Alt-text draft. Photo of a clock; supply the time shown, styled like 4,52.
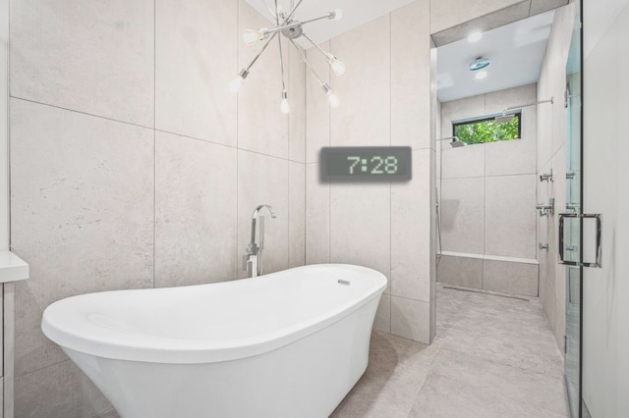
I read 7,28
